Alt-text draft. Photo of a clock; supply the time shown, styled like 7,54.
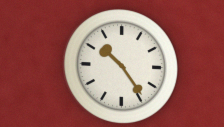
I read 10,24
